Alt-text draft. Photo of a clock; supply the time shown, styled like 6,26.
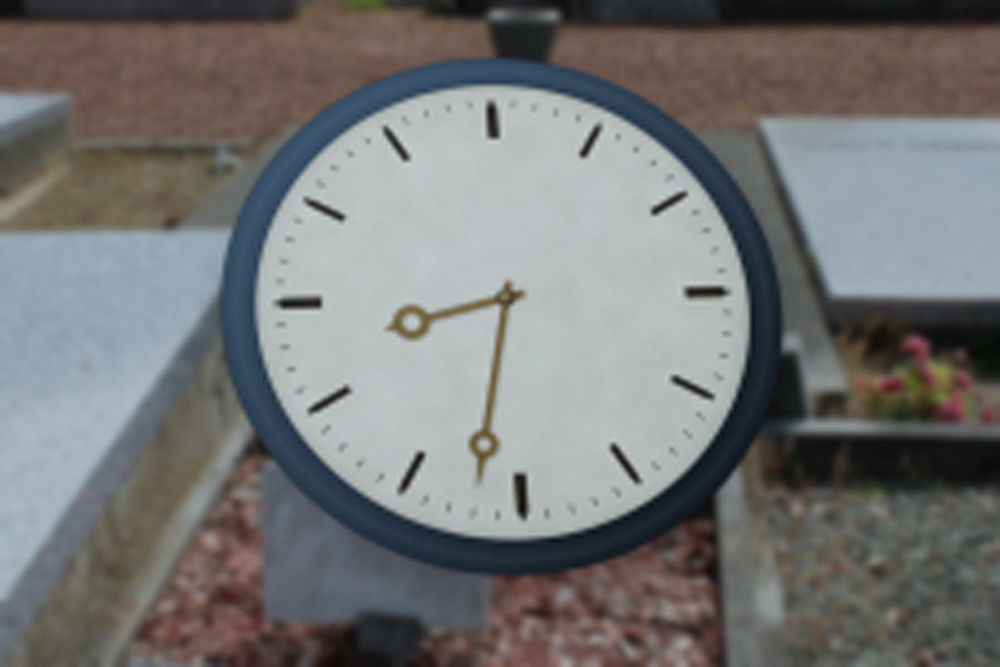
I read 8,32
